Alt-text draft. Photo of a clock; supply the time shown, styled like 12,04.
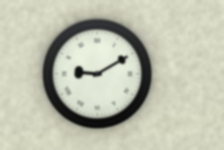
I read 9,10
